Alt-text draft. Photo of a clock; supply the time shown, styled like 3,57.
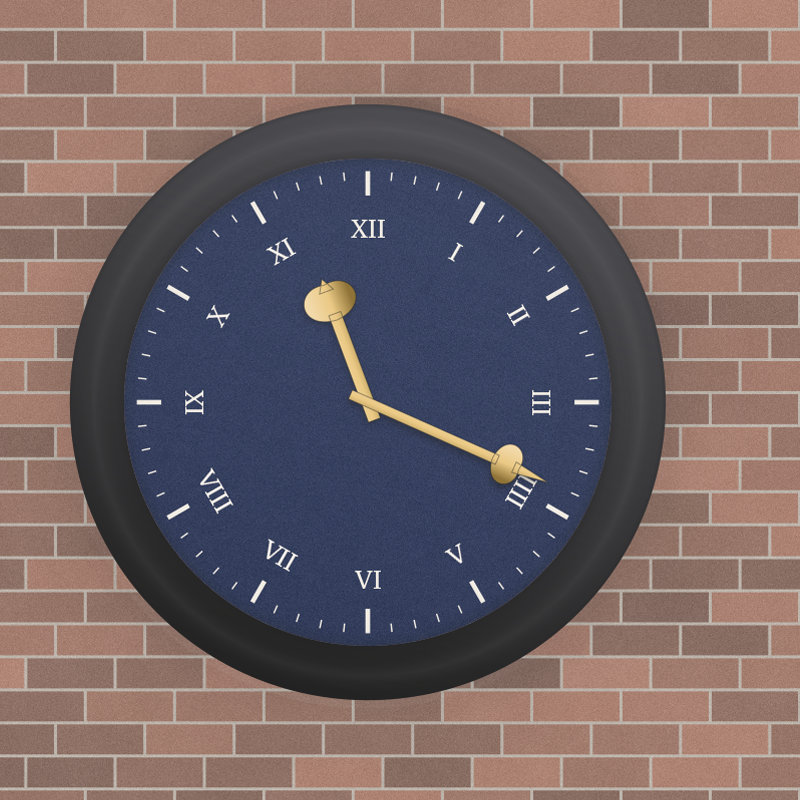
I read 11,19
